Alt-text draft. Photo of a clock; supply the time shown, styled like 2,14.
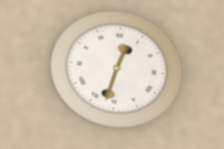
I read 12,32
